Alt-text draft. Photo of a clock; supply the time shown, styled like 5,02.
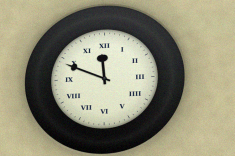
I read 11,49
